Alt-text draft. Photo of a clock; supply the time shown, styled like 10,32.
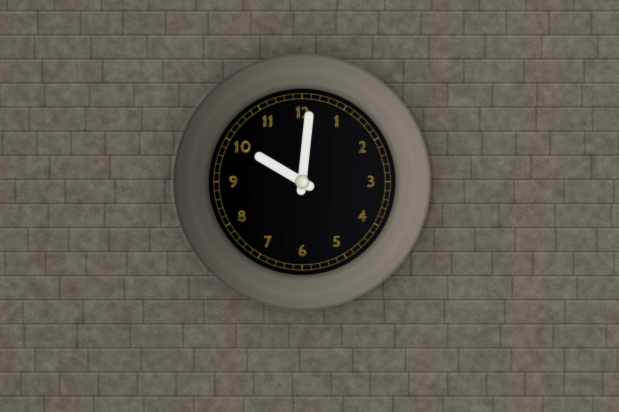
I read 10,01
